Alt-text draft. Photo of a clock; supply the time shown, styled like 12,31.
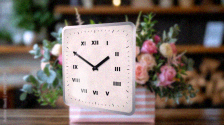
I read 1,50
